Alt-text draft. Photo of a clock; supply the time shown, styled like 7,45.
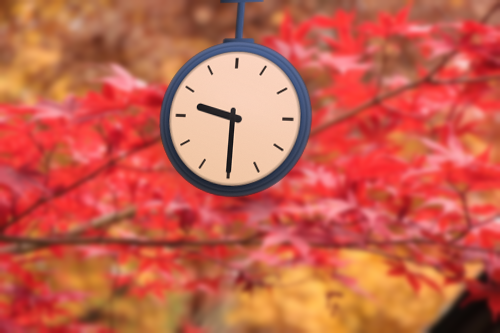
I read 9,30
